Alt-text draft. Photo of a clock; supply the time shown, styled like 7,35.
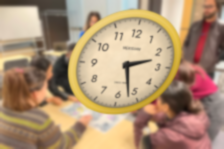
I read 2,27
